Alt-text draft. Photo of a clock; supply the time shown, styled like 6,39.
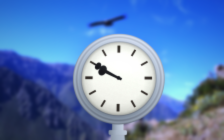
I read 9,50
